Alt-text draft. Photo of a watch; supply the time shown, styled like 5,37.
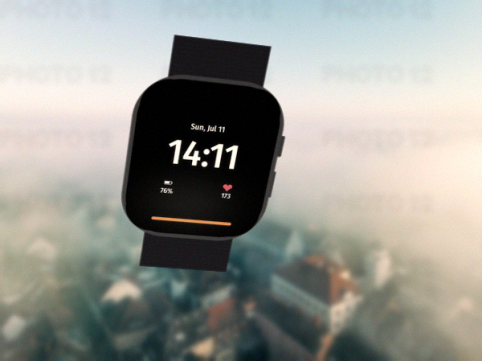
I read 14,11
